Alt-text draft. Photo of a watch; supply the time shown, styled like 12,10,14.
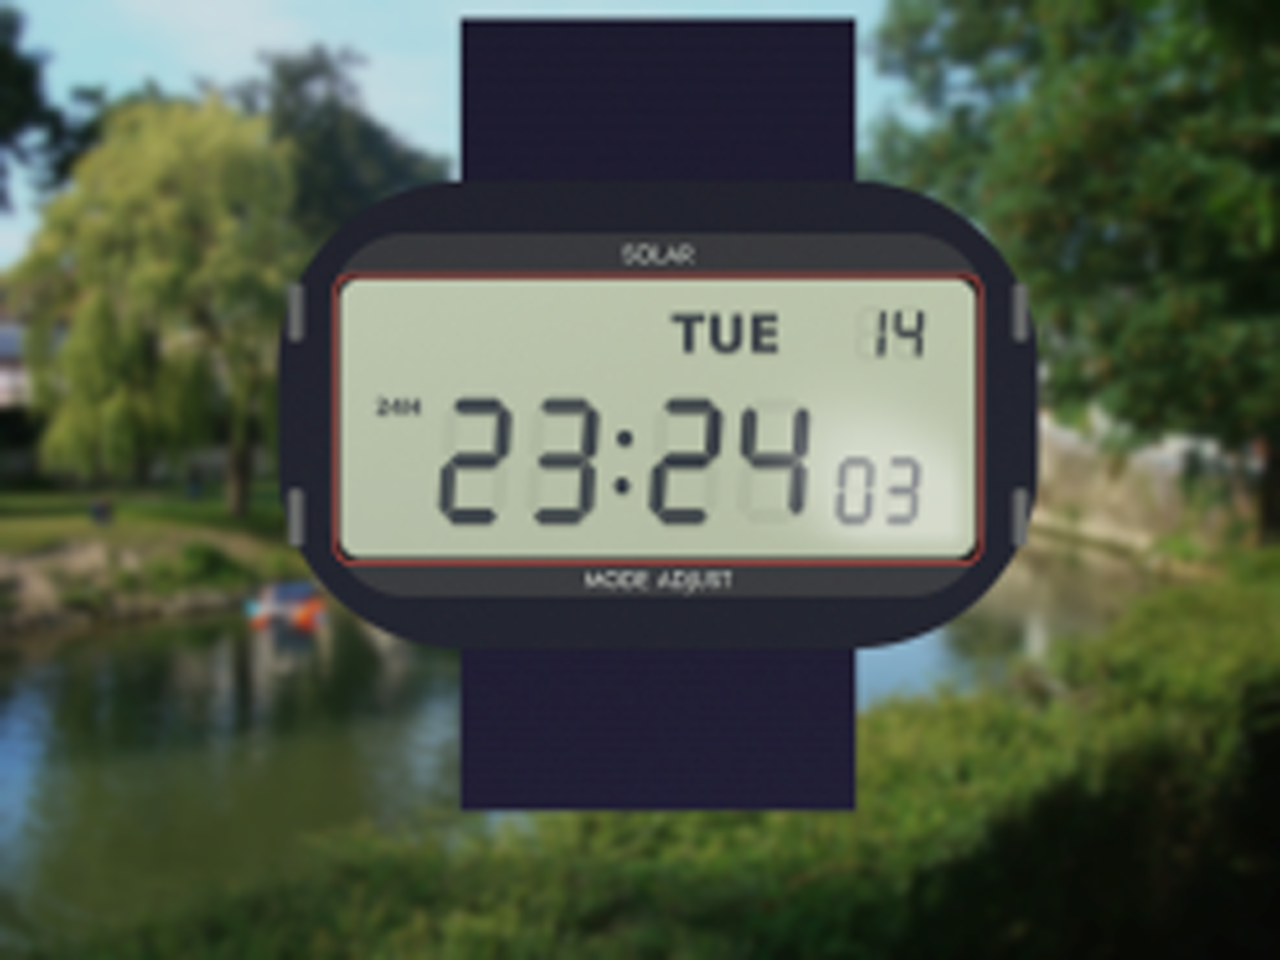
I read 23,24,03
